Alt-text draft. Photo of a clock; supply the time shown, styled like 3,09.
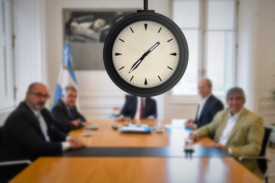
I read 1,37
